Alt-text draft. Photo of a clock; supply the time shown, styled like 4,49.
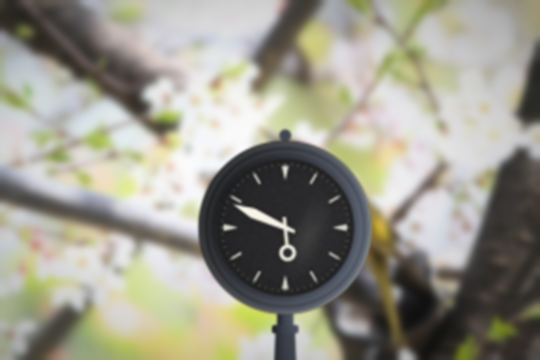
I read 5,49
